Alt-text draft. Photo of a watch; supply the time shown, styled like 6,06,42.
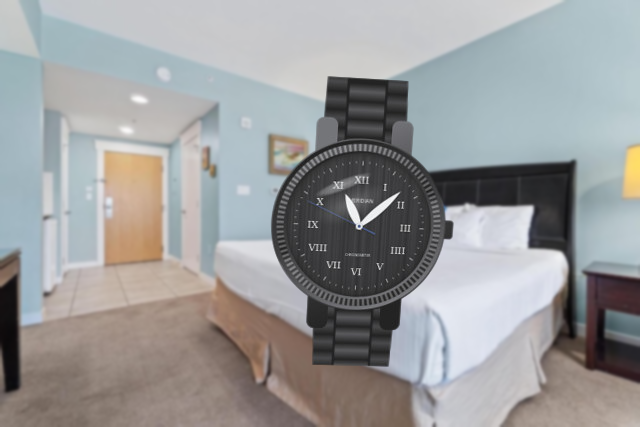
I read 11,07,49
